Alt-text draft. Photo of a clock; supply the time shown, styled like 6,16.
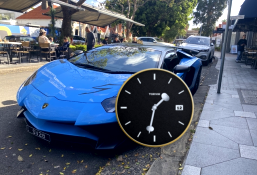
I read 1,32
